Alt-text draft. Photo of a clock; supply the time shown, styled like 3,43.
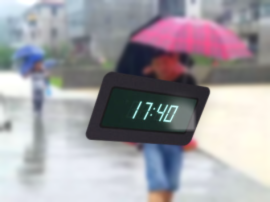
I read 17,40
